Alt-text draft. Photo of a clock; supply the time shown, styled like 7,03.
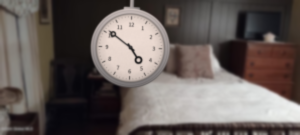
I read 4,51
